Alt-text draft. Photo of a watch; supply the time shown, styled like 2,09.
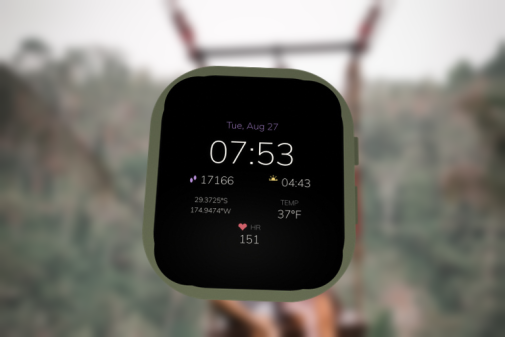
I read 7,53
